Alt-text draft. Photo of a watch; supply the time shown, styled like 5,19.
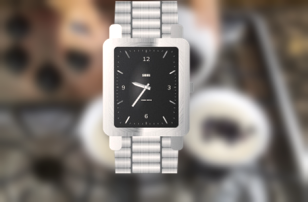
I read 9,36
